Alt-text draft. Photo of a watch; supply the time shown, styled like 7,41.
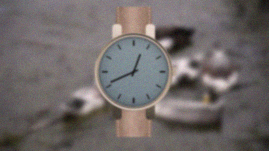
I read 12,41
